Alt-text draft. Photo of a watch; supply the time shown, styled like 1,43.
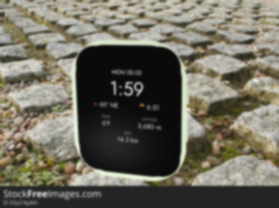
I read 1,59
